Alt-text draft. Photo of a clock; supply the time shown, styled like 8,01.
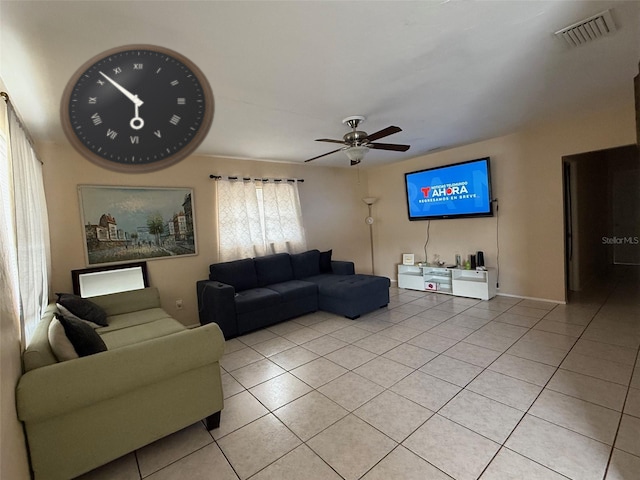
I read 5,52
